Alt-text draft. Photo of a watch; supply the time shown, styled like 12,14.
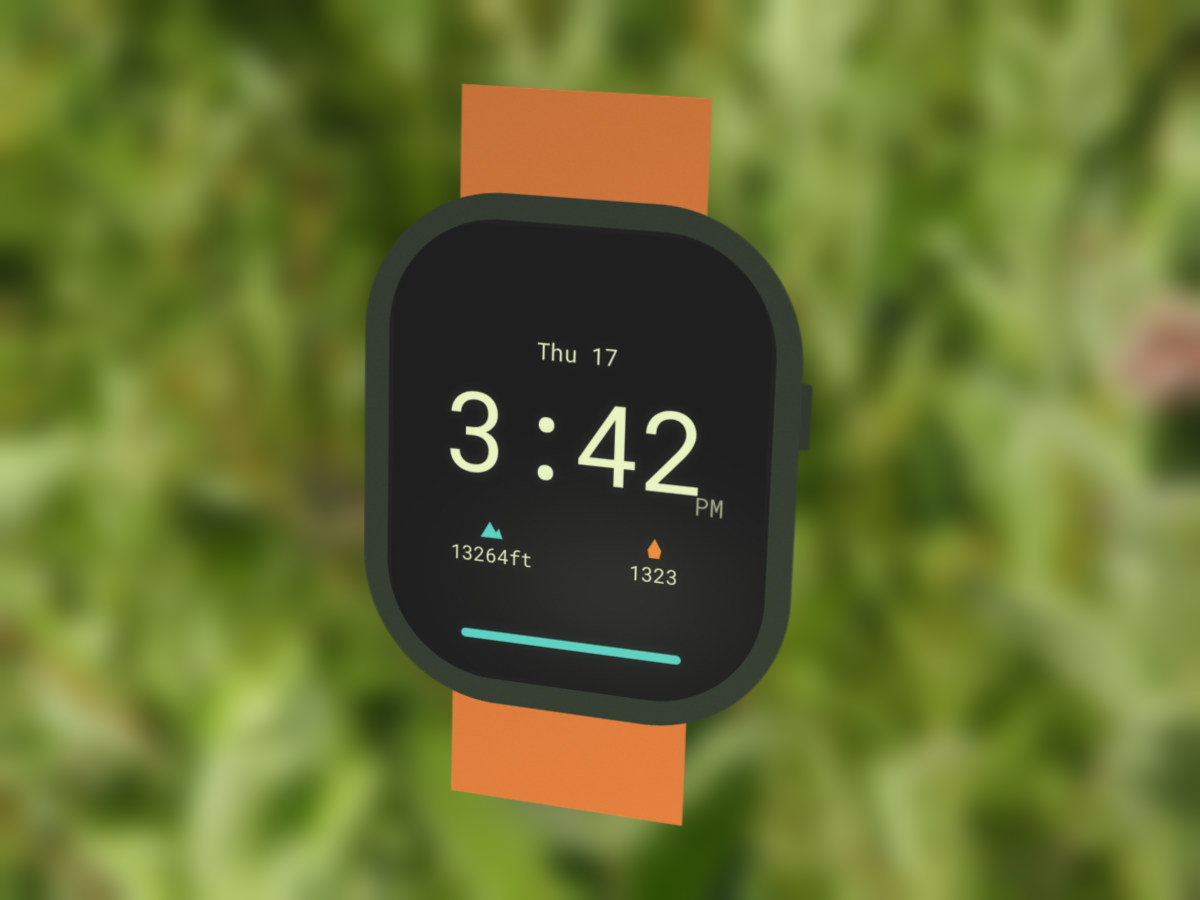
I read 3,42
